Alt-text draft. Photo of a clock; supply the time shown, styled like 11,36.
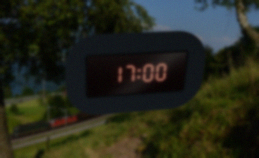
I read 17,00
